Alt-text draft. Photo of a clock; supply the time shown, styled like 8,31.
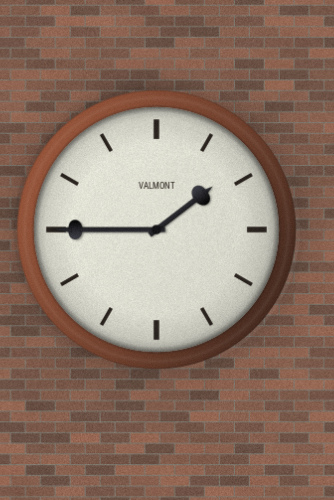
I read 1,45
